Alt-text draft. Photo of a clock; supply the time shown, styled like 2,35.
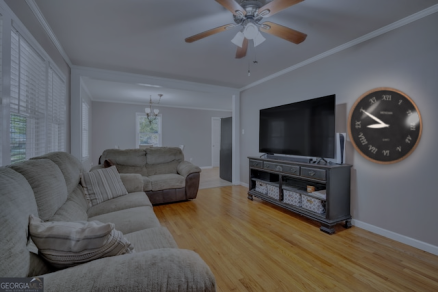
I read 8,50
